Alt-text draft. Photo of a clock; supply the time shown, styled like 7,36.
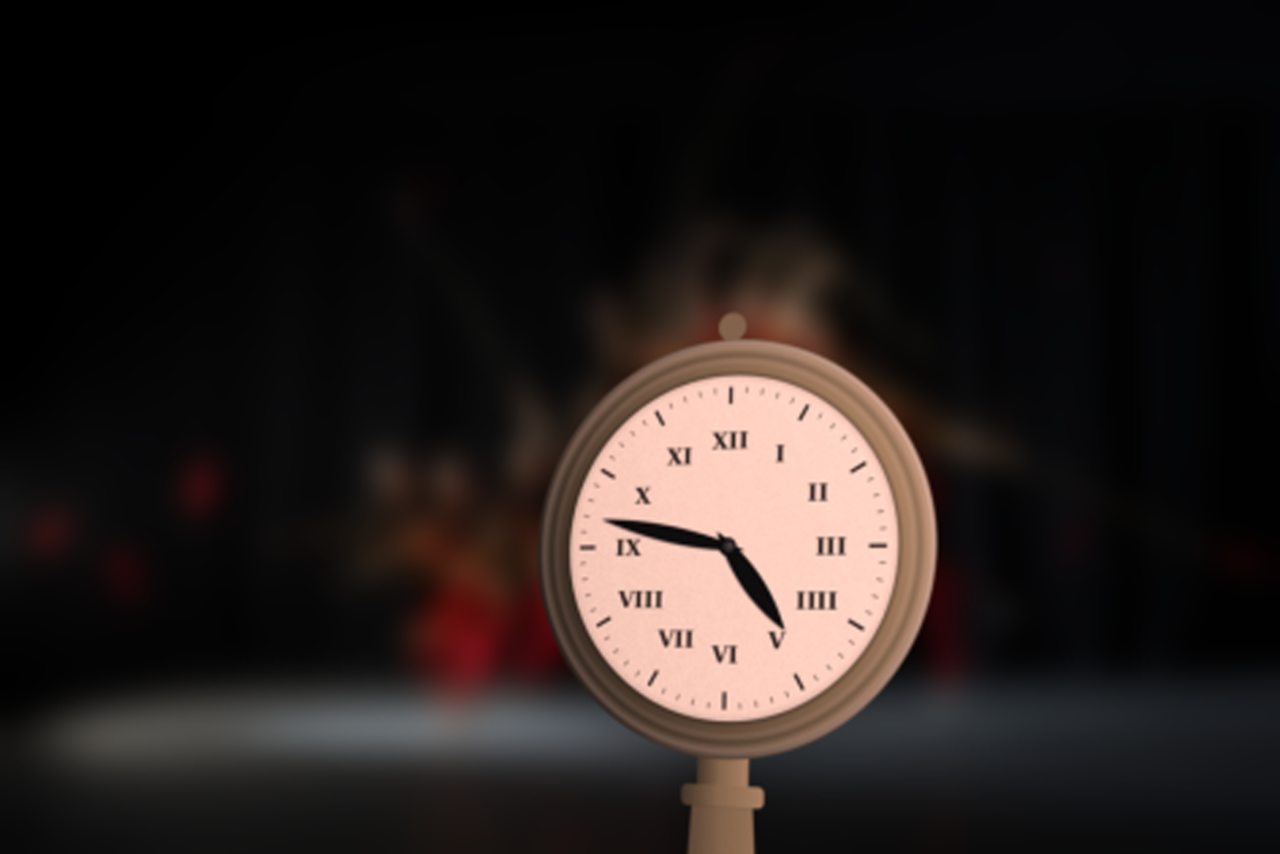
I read 4,47
